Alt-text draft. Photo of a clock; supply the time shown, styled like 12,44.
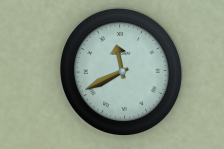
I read 11,41
